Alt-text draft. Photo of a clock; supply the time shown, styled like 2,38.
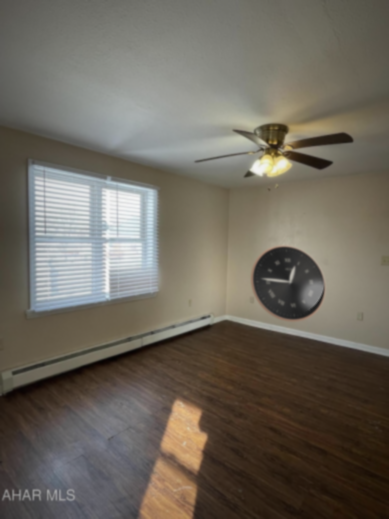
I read 12,46
